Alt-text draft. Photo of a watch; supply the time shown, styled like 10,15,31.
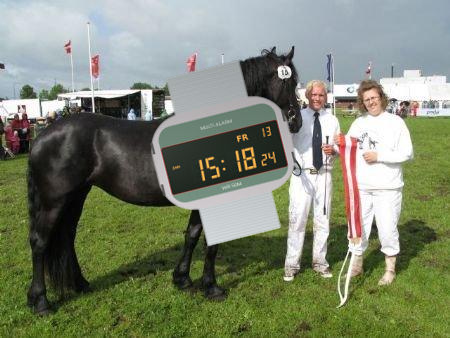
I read 15,18,24
